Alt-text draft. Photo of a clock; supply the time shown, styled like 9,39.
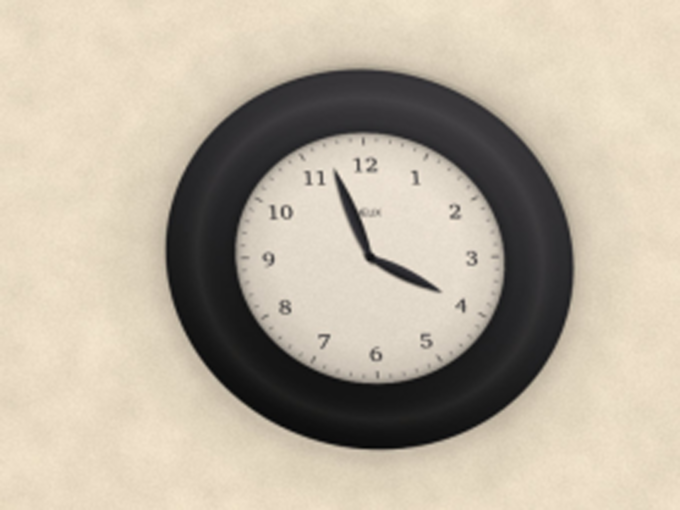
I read 3,57
